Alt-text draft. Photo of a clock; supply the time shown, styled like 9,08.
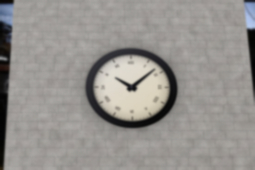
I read 10,08
